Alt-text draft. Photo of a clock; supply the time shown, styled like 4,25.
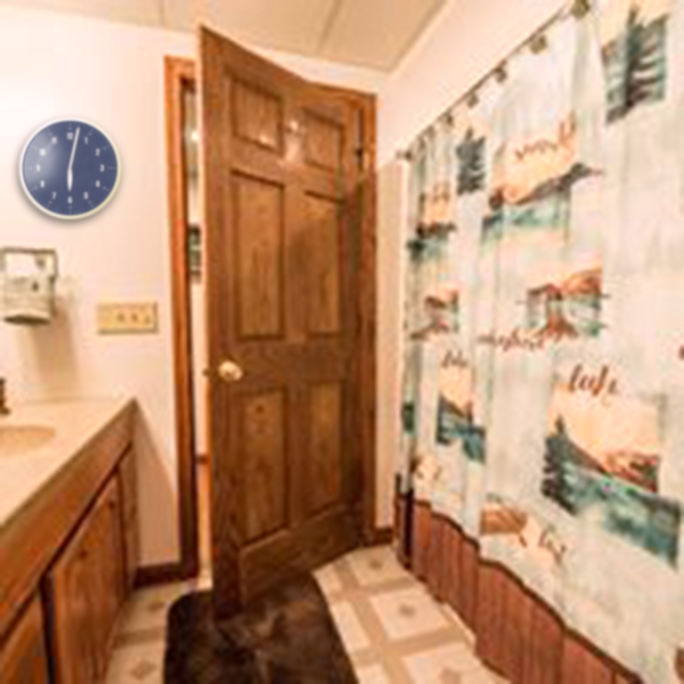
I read 6,02
